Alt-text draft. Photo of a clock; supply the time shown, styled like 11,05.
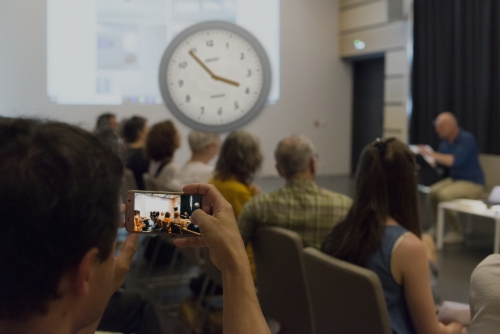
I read 3,54
